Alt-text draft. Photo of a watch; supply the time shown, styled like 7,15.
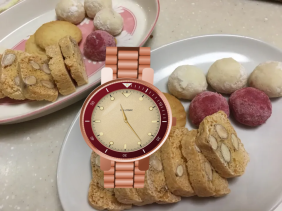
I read 11,24
